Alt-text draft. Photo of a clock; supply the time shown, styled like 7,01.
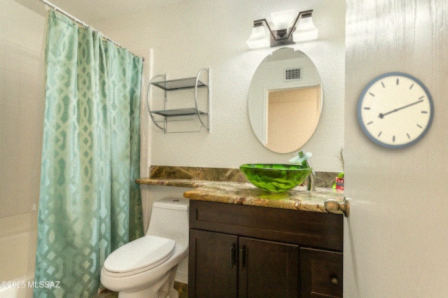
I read 8,11
